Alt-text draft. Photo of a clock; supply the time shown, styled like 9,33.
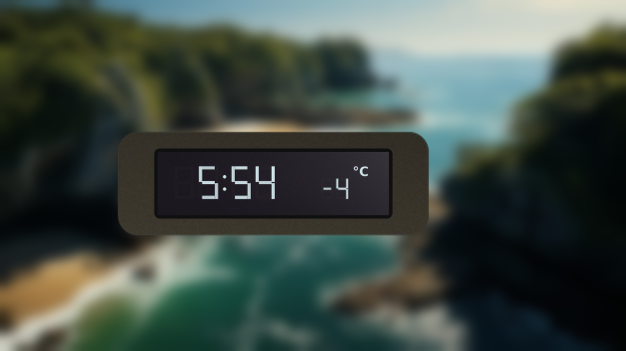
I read 5,54
